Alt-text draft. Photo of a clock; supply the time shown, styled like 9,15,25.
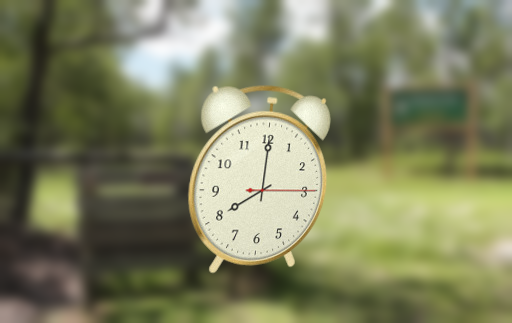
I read 8,00,15
